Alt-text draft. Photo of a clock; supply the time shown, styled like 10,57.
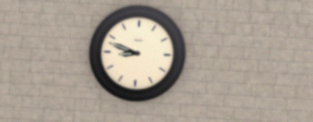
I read 8,48
